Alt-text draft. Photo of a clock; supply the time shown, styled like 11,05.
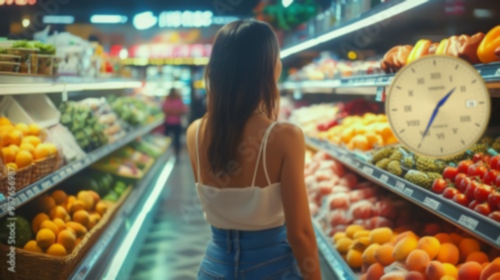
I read 1,35
